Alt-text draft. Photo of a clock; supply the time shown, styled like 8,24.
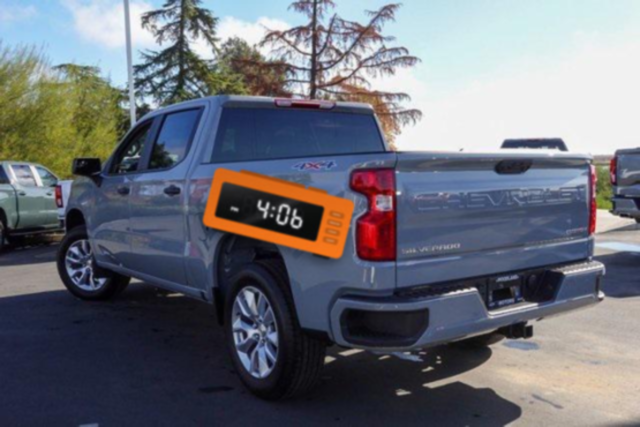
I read 4,06
